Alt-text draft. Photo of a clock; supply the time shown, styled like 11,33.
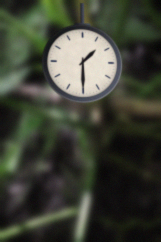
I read 1,30
